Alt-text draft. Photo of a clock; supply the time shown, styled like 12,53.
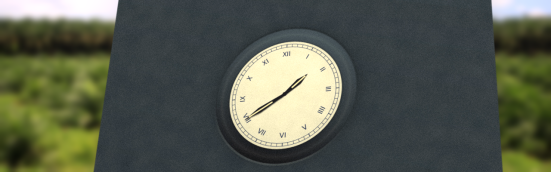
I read 1,40
